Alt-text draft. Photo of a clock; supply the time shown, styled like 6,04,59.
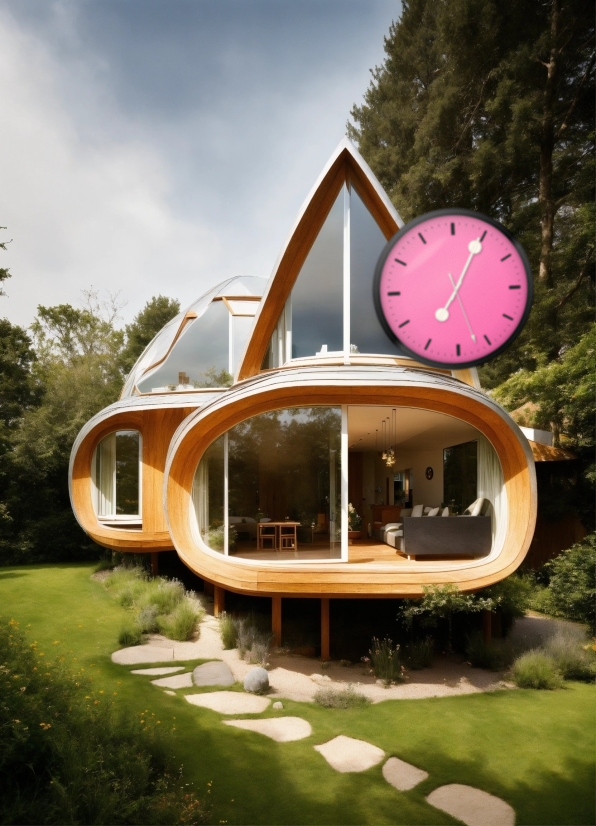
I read 7,04,27
